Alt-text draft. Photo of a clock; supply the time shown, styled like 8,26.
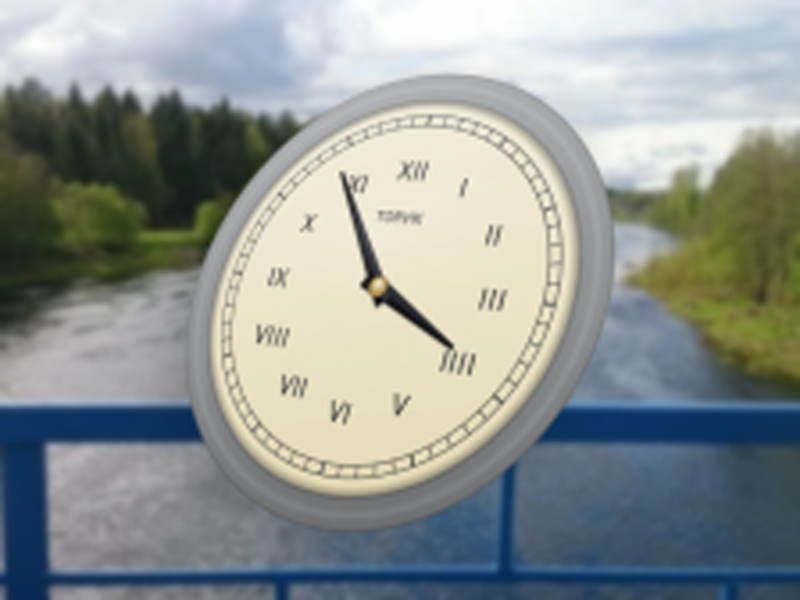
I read 3,54
